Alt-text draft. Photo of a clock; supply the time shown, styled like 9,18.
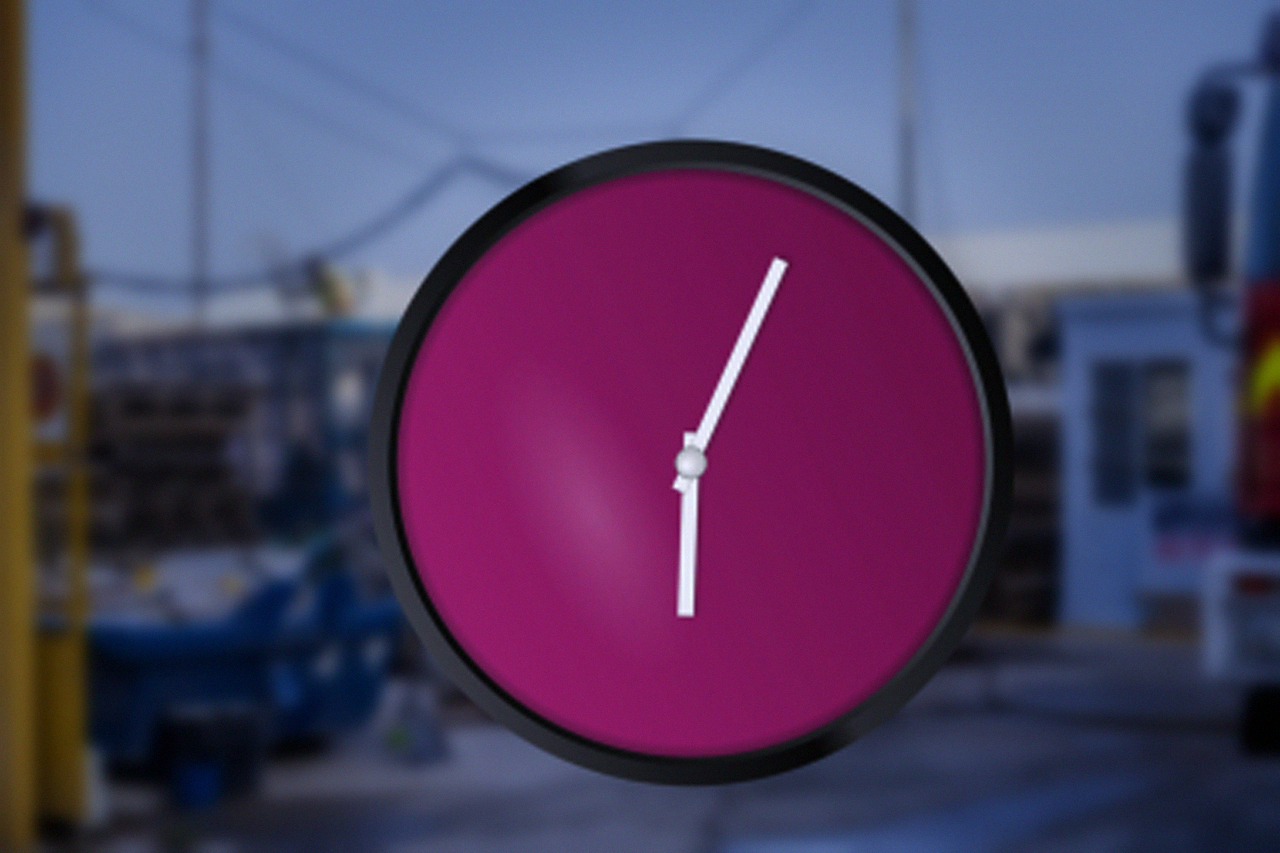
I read 6,04
